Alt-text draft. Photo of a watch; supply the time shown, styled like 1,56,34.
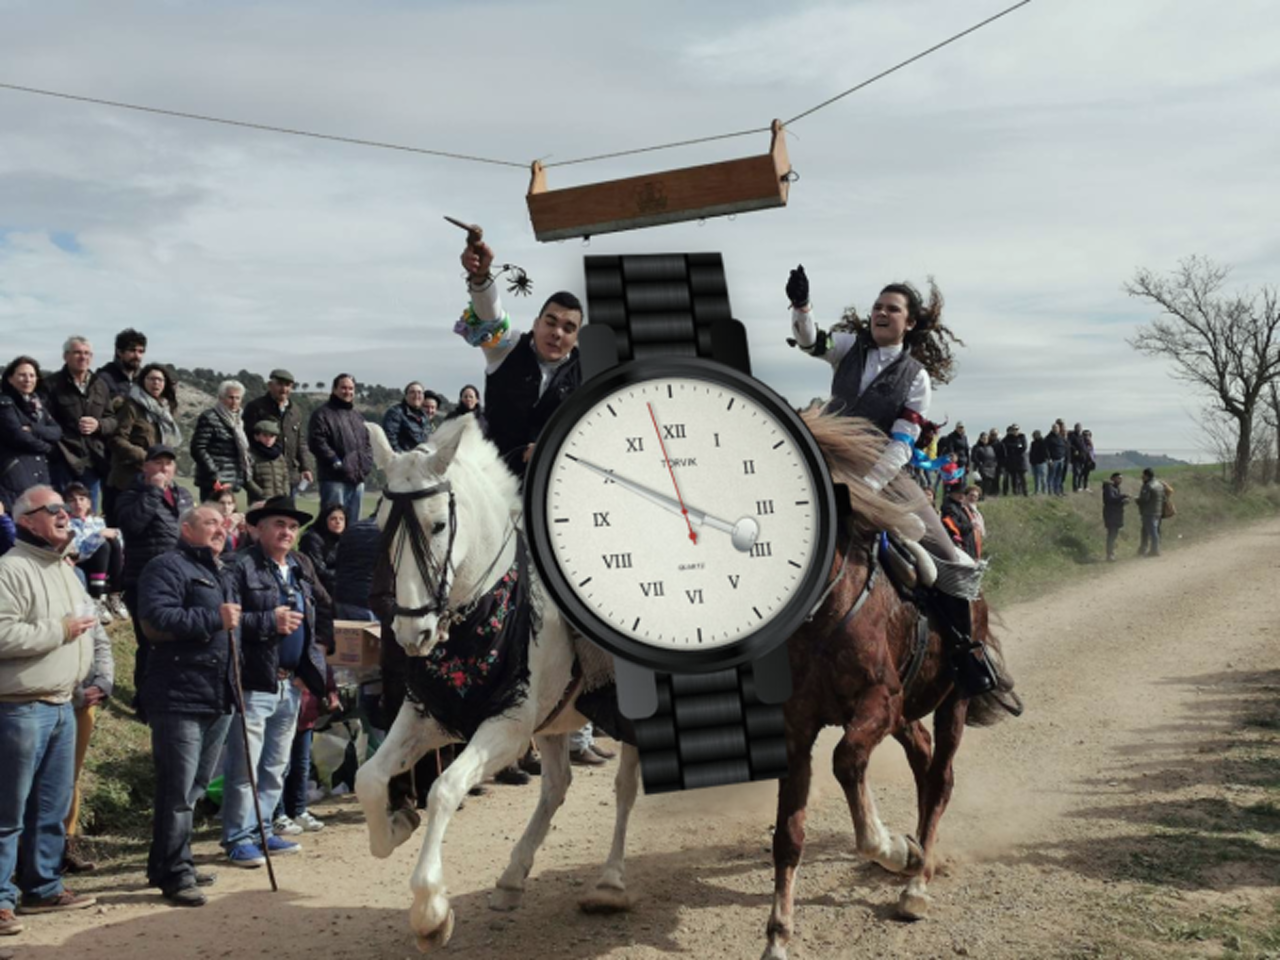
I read 3,49,58
